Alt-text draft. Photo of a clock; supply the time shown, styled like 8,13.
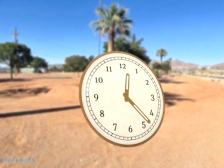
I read 12,23
